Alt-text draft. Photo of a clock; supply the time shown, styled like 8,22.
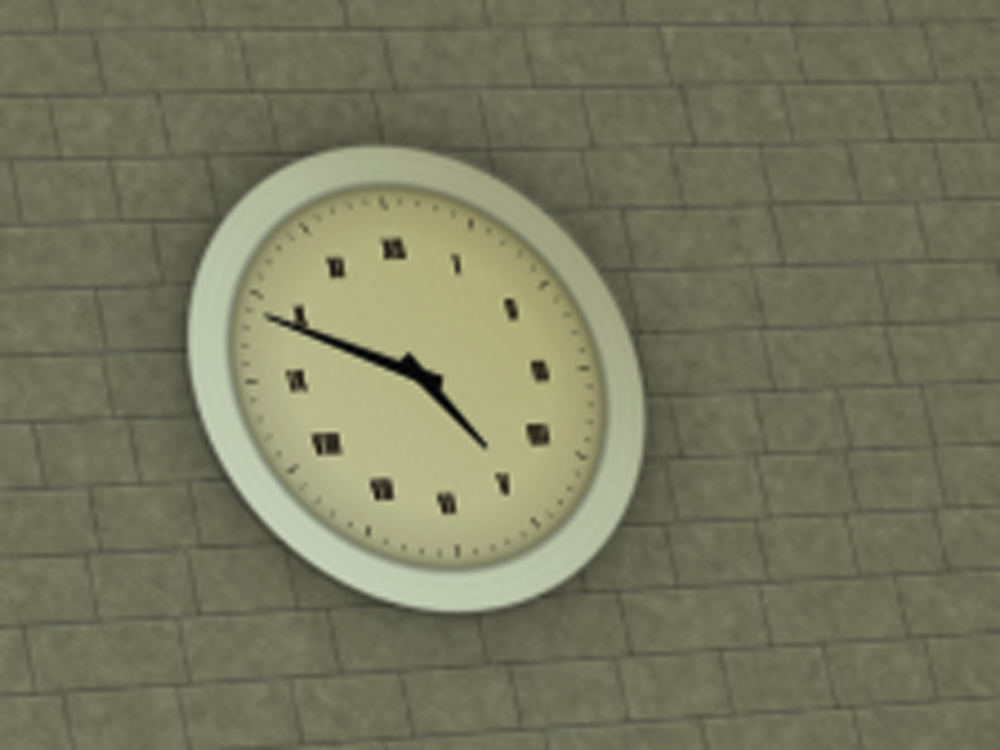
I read 4,49
